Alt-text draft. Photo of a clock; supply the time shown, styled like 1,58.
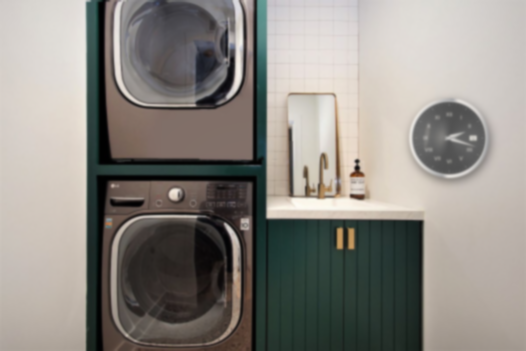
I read 2,18
